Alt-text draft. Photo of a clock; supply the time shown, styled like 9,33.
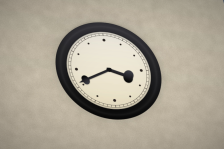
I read 3,41
